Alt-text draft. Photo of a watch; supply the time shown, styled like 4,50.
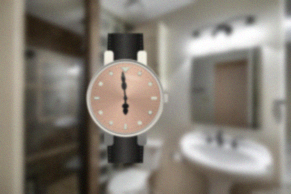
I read 5,59
